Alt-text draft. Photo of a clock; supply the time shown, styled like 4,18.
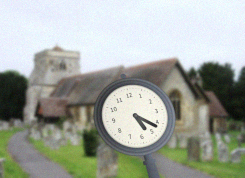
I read 5,22
